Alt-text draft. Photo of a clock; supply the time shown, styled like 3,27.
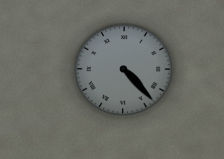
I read 4,23
